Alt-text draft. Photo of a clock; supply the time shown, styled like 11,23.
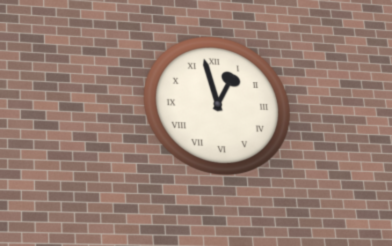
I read 12,58
